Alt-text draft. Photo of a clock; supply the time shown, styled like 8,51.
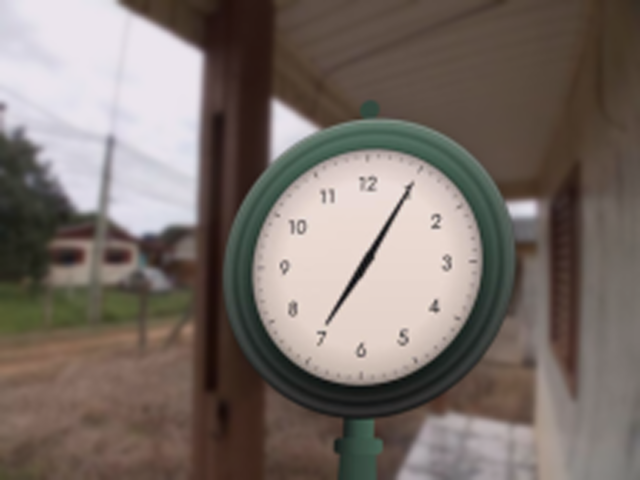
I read 7,05
